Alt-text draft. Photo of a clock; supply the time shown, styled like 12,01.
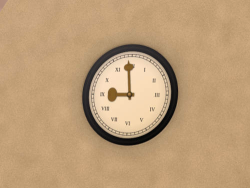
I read 8,59
